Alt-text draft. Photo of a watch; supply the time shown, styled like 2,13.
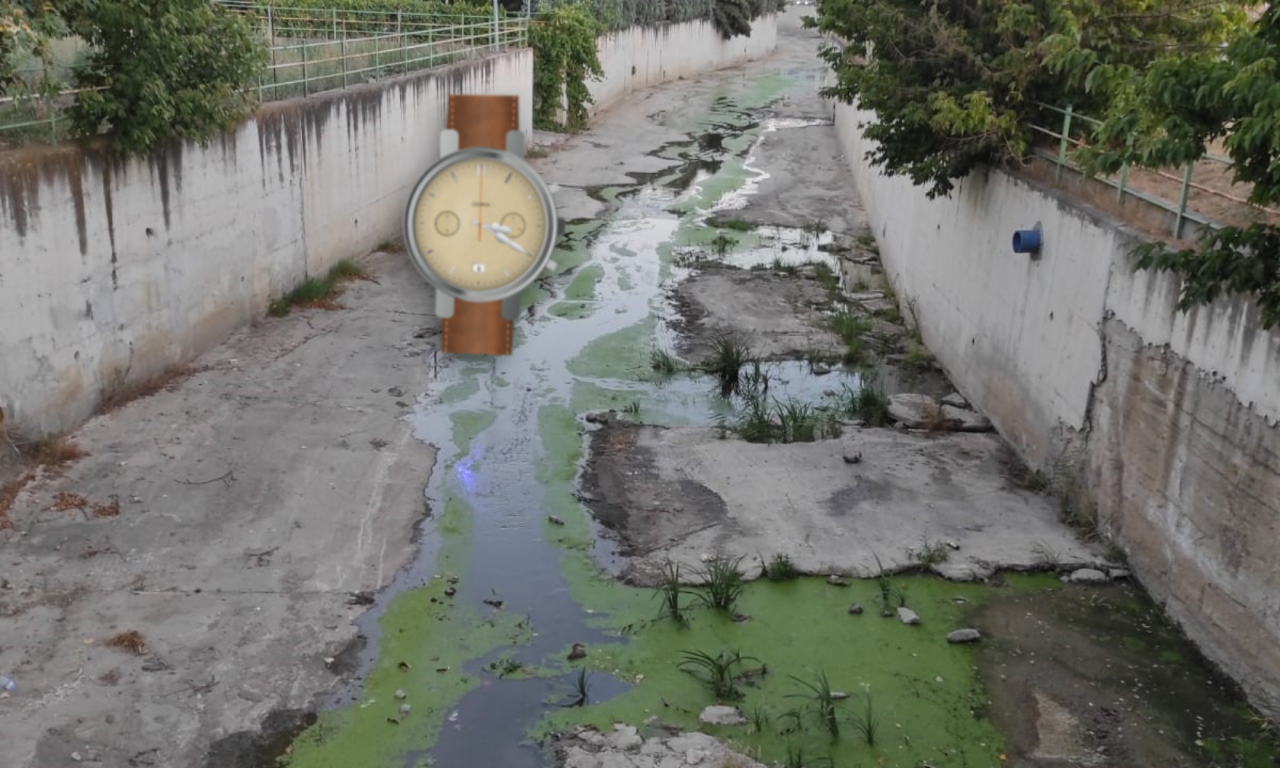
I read 3,20
